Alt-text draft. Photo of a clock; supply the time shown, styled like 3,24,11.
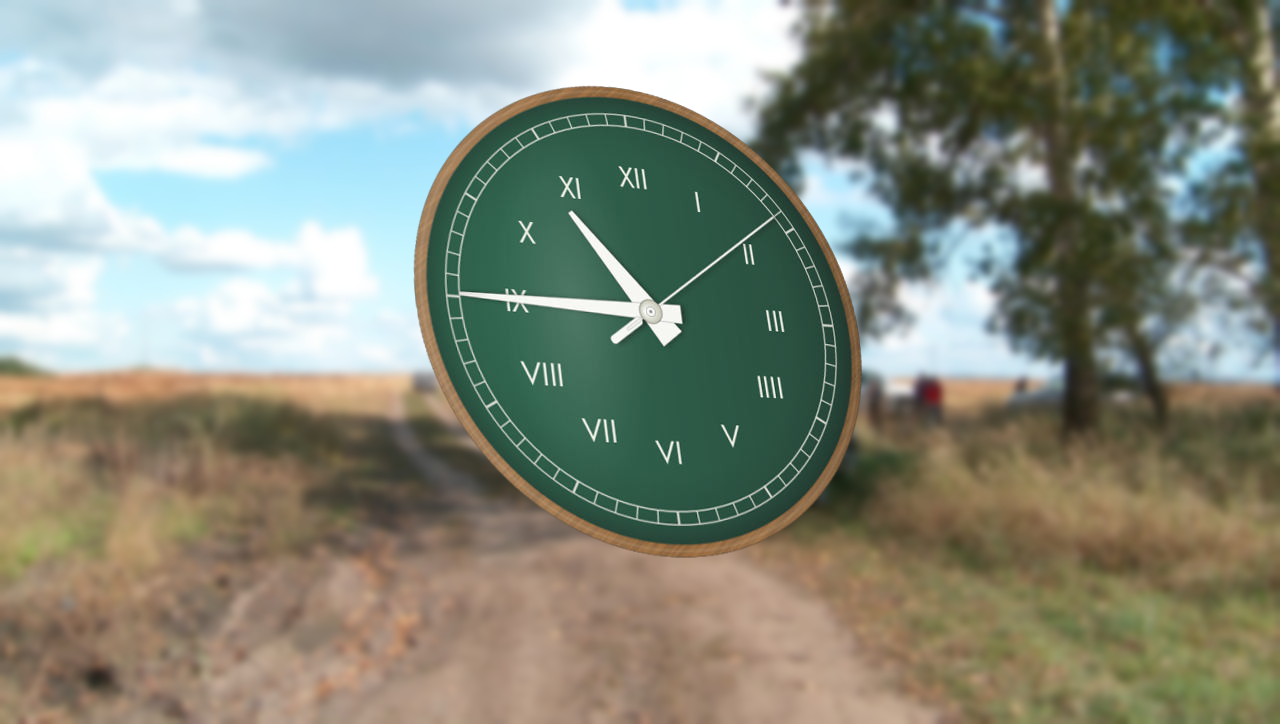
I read 10,45,09
